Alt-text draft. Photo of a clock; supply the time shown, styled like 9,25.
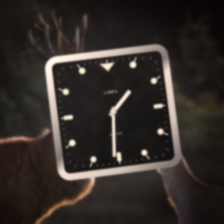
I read 1,31
